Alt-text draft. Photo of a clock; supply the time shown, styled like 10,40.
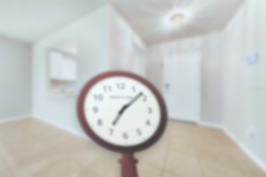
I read 7,08
